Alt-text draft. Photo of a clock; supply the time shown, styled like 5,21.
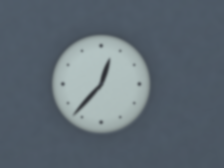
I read 12,37
